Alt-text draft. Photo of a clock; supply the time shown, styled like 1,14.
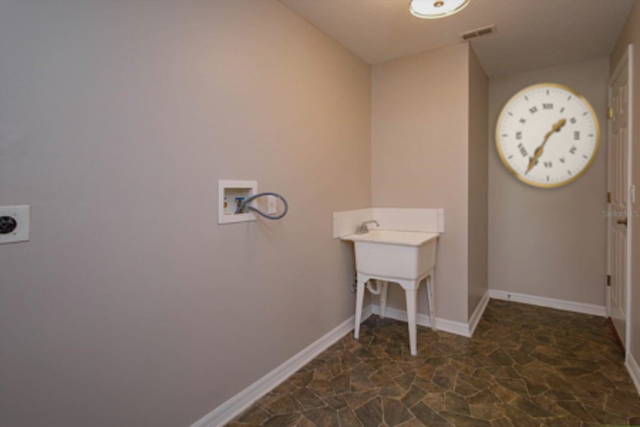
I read 1,35
